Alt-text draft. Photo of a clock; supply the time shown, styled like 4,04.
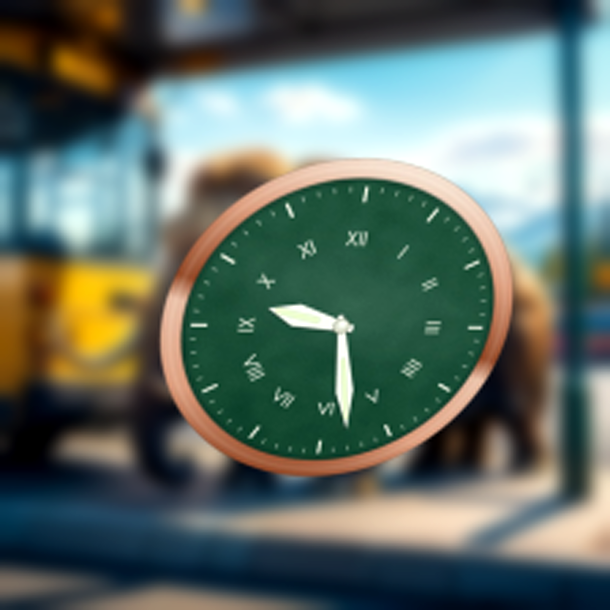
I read 9,28
